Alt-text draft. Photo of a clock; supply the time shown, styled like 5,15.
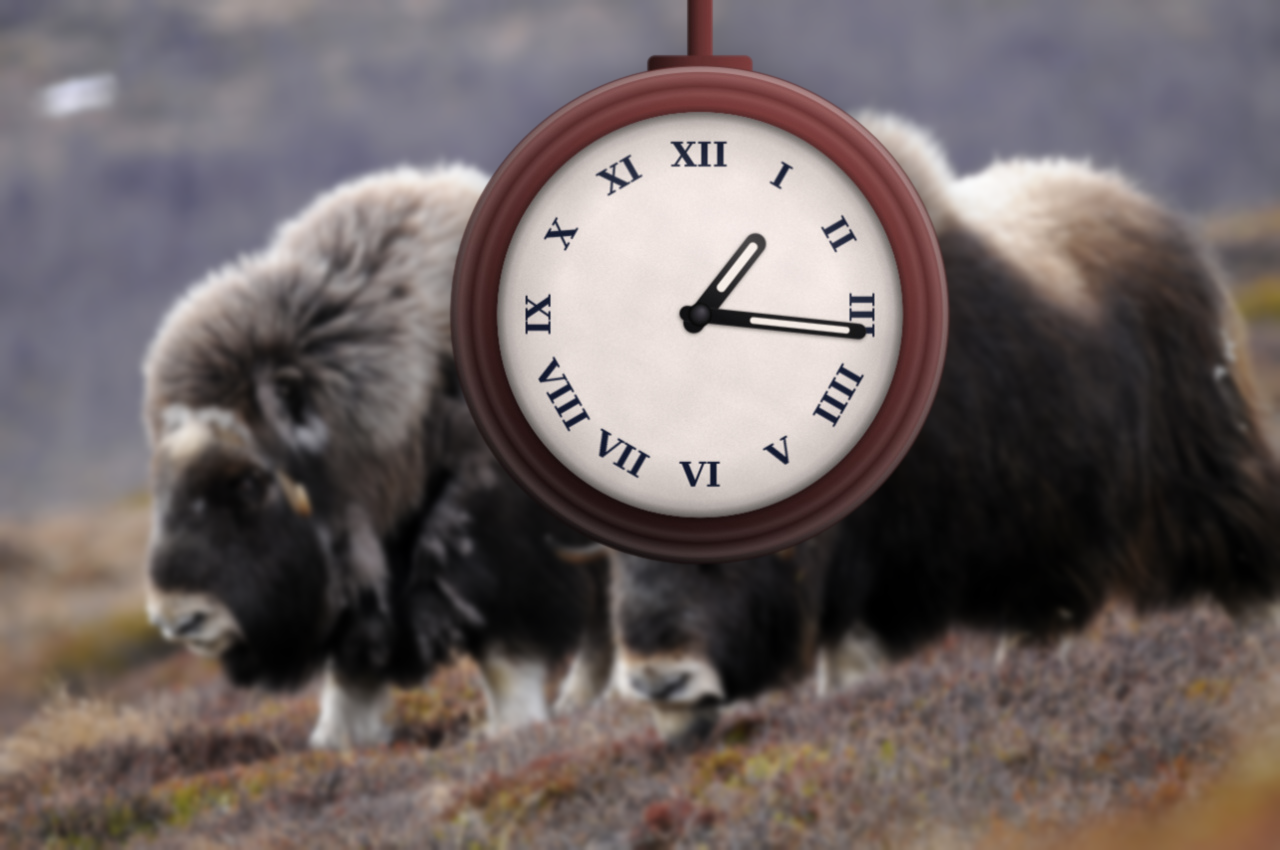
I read 1,16
